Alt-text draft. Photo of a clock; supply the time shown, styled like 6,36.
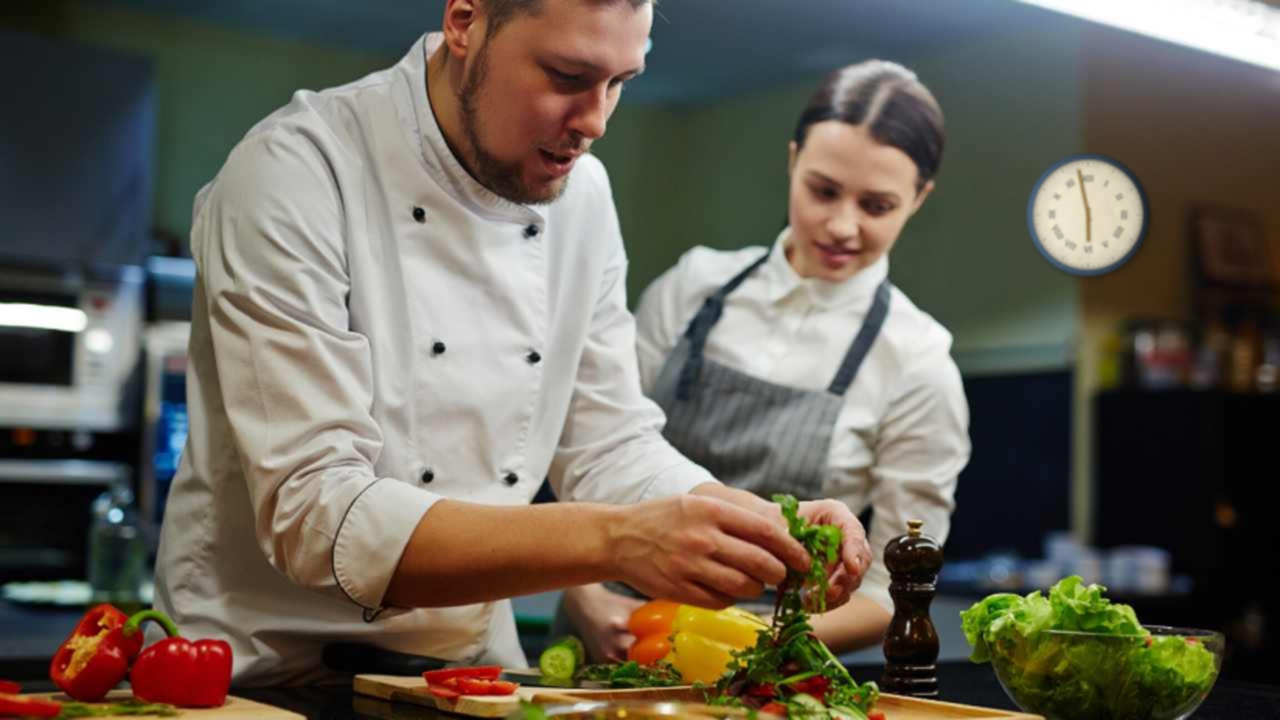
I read 5,58
